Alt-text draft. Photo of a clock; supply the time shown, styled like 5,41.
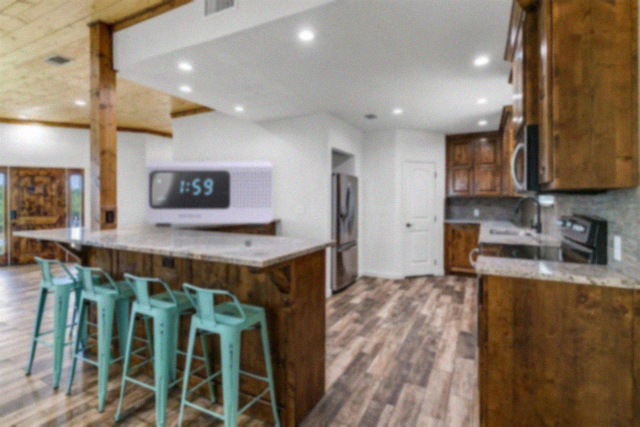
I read 1,59
